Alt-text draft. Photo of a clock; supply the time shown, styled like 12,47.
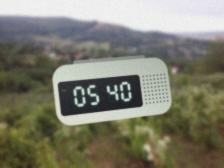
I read 5,40
